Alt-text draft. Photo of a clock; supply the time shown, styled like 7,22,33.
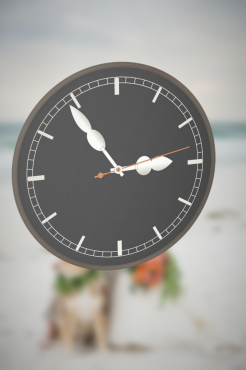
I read 2,54,13
